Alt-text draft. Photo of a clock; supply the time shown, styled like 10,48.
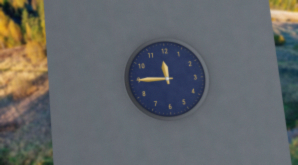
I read 11,45
